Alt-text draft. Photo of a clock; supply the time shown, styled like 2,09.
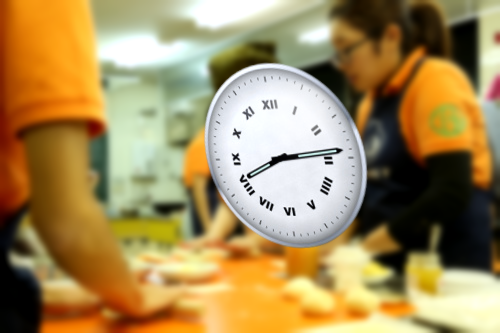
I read 8,14
